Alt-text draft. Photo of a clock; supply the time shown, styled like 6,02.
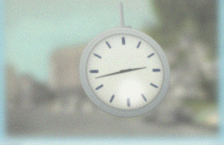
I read 2,43
